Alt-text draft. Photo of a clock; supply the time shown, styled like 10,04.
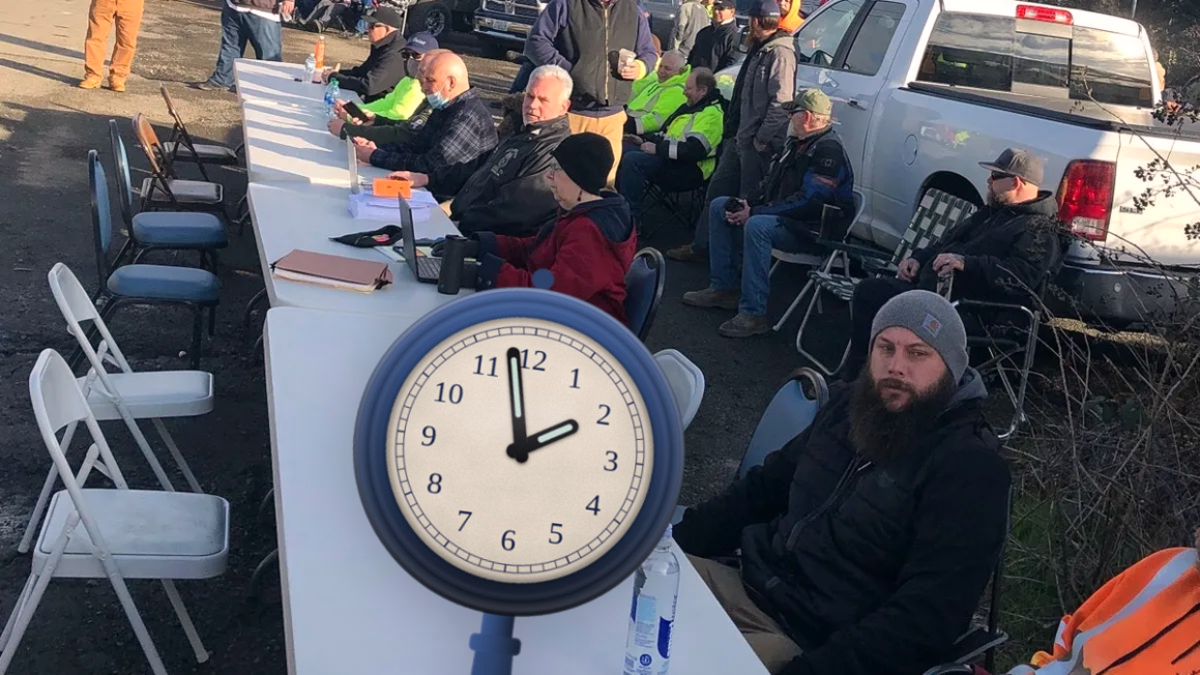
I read 1,58
